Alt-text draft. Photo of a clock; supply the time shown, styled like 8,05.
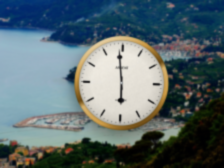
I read 5,59
